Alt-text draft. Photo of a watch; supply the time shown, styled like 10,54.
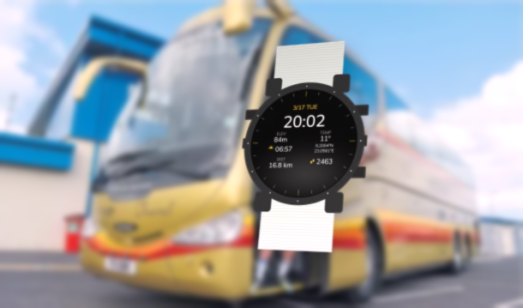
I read 20,02
